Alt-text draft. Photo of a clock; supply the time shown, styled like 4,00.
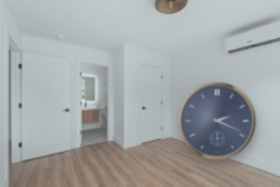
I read 2,19
